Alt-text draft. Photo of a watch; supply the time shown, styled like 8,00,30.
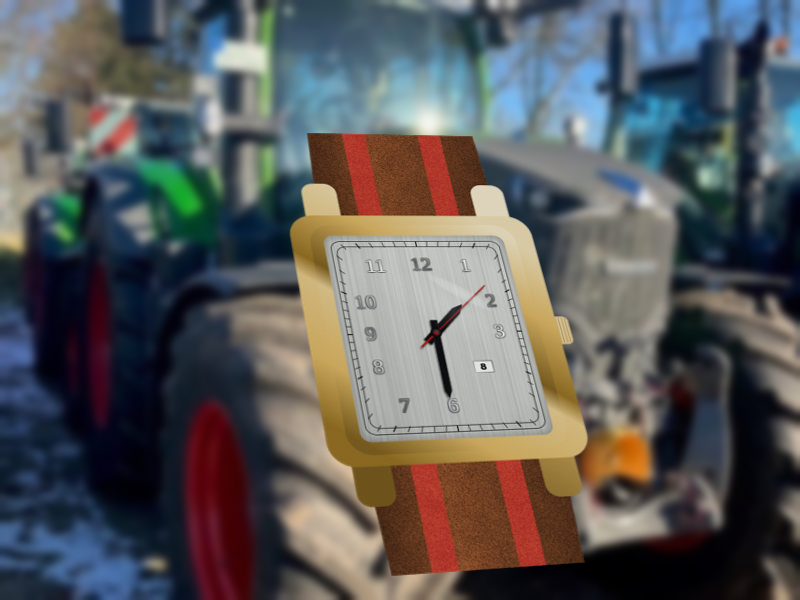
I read 1,30,08
